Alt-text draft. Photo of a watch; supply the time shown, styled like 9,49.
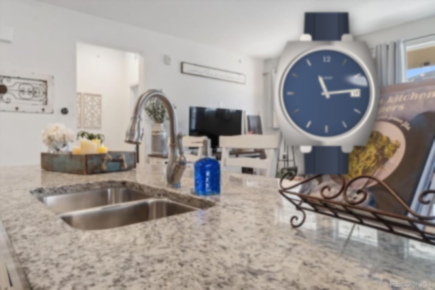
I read 11,14
